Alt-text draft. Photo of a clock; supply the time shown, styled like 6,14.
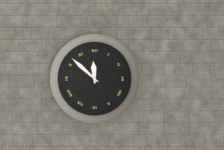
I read 11,52
